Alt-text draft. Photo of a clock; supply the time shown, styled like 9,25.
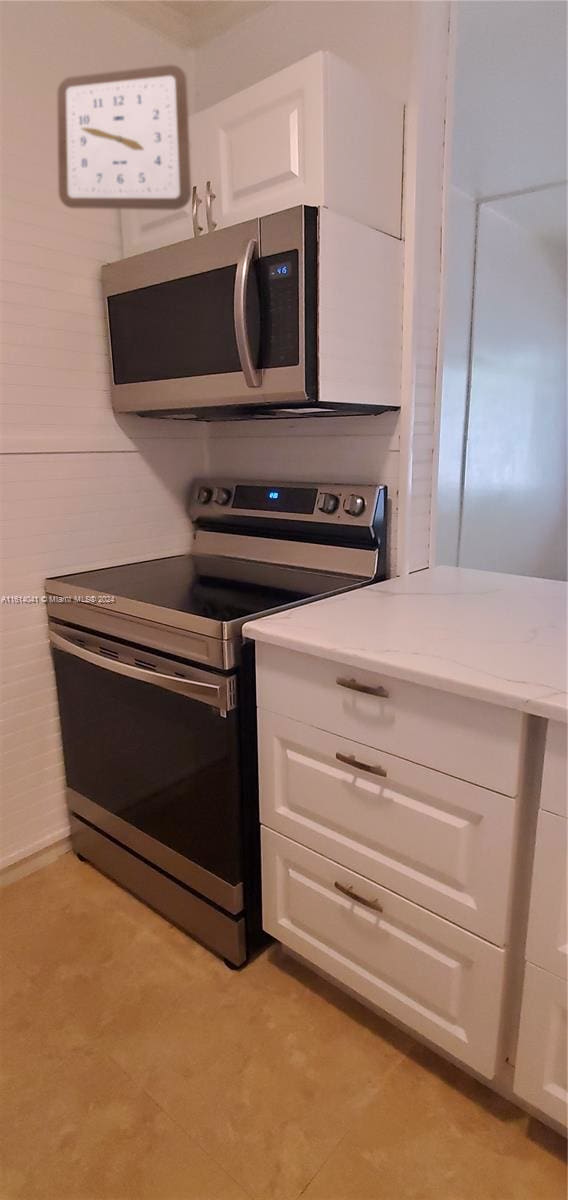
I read 3,48
